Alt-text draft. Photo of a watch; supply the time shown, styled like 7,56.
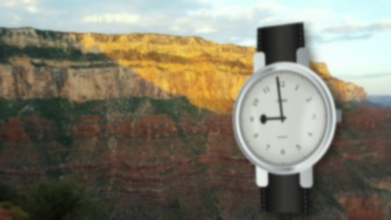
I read 8,59
